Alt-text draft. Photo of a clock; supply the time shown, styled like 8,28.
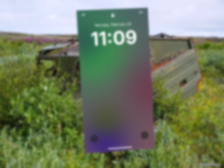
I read 11,09
